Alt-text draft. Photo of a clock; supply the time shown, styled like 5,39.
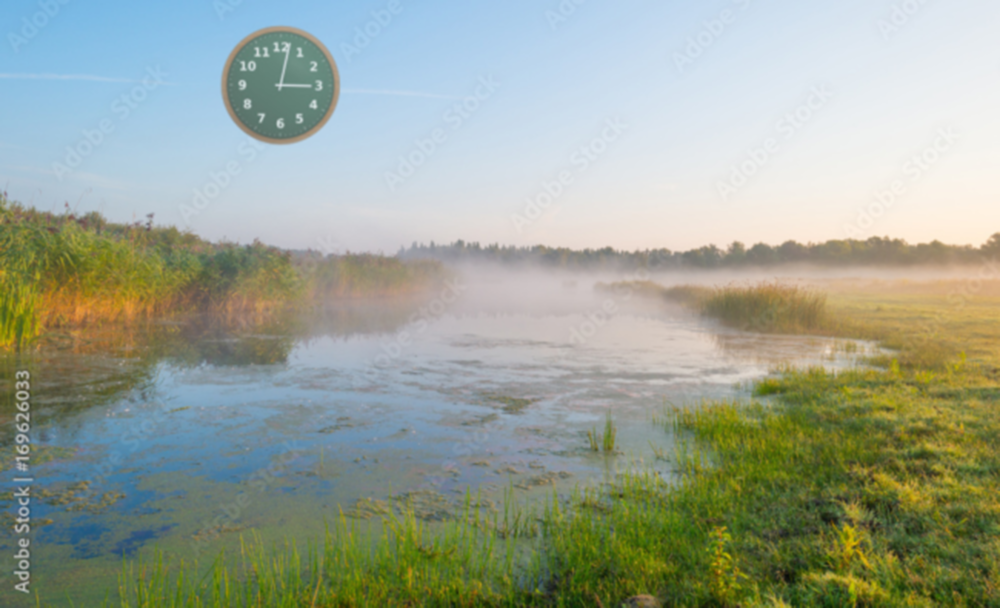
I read 3,02
